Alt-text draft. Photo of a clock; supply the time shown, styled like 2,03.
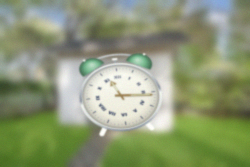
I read 11,16
